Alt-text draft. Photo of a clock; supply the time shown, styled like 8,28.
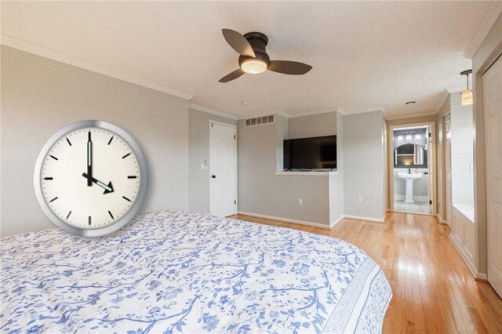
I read 4,00
